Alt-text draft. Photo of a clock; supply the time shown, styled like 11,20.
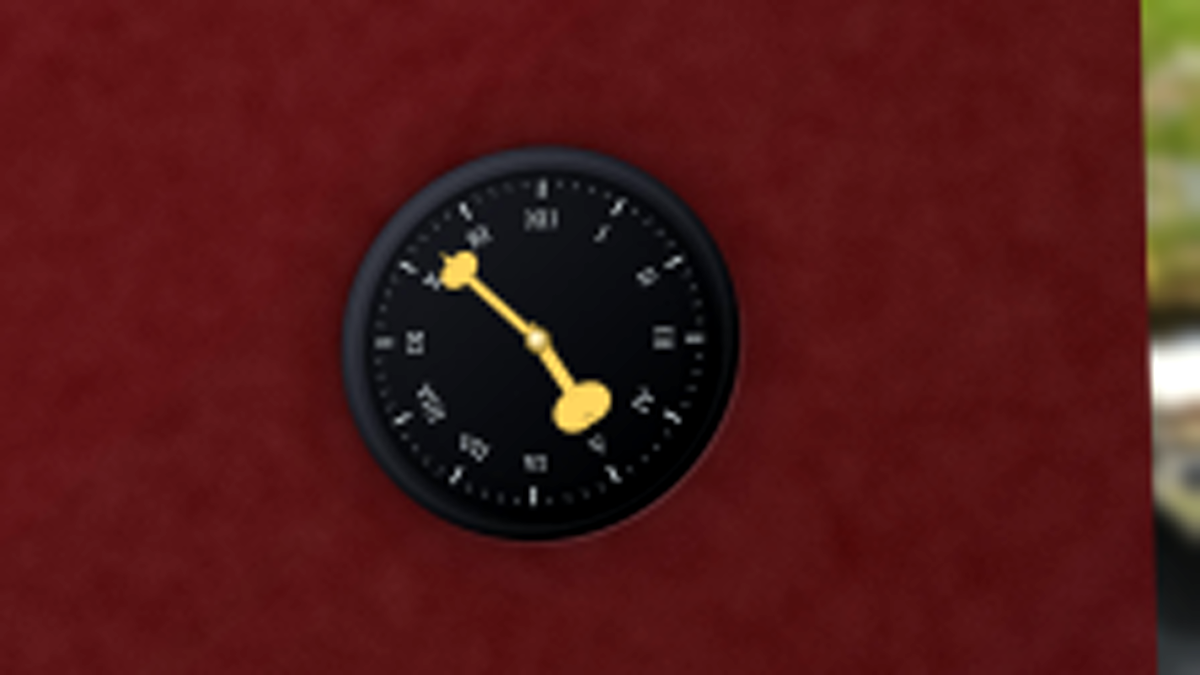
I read 4,52
